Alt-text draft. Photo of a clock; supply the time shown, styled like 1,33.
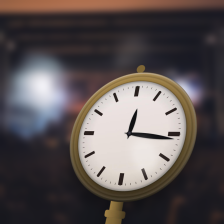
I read 12,16
